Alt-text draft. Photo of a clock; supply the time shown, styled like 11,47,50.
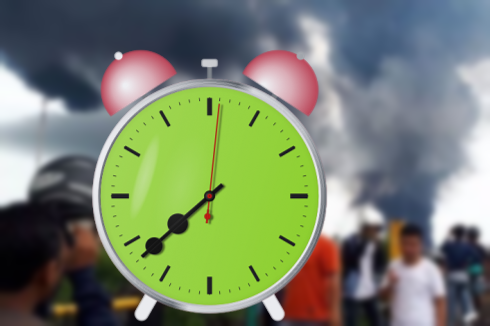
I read 7,38,01
